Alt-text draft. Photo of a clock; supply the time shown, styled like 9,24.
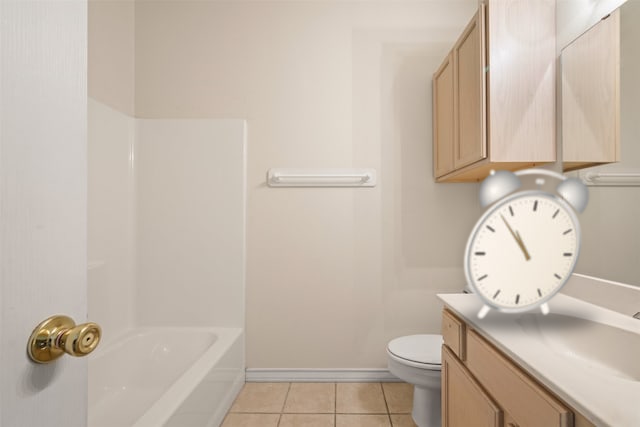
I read 10,53
